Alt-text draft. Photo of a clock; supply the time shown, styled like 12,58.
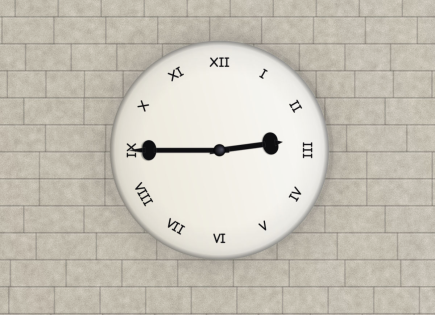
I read 2,45
